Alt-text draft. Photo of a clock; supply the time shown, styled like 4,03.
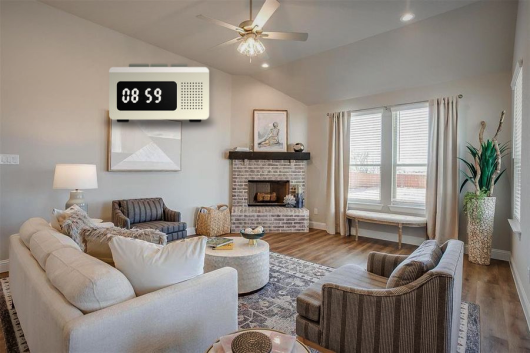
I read 8,59
